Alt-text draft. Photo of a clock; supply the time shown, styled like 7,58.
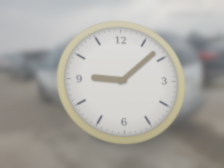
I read 9,08
